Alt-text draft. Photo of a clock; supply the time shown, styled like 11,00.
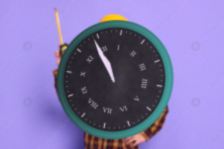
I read 11,59
